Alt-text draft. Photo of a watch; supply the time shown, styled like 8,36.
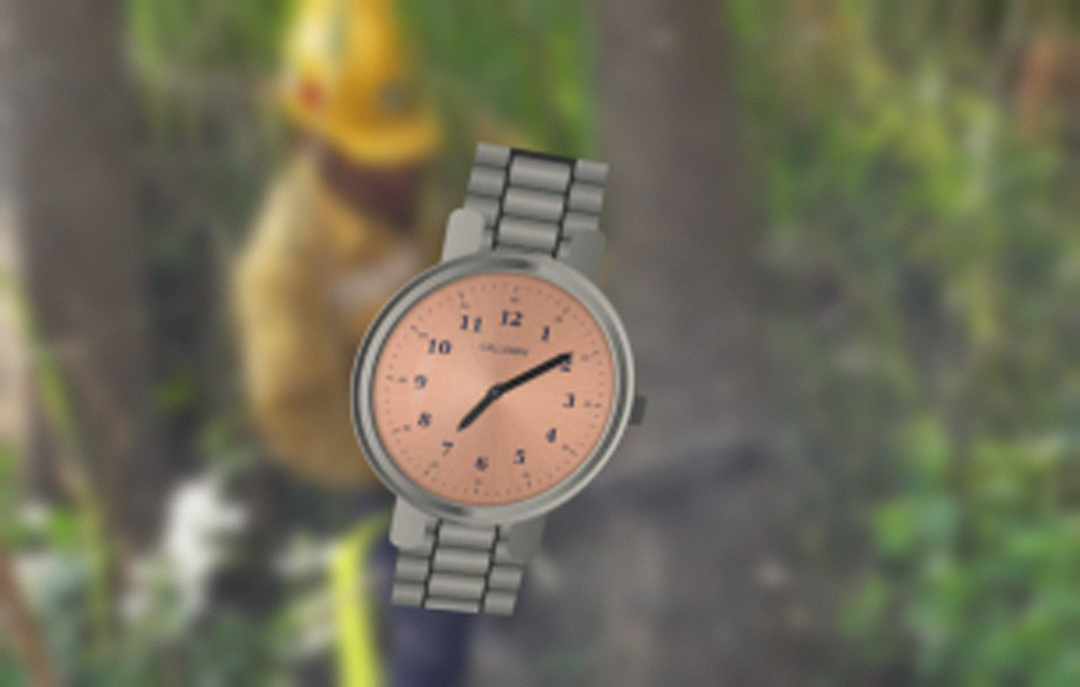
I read 7,09
